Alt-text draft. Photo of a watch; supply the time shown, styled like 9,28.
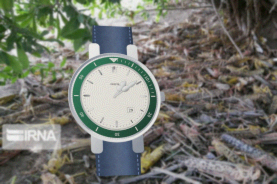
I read 1,09
